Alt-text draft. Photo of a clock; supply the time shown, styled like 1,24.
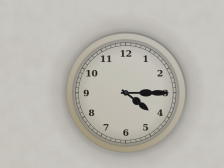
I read 4,15
